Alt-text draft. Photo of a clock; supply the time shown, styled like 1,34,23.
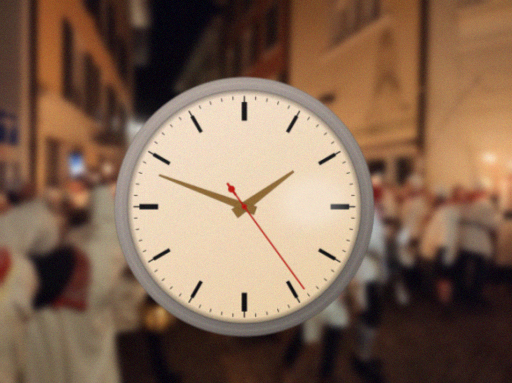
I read 1,48,24
